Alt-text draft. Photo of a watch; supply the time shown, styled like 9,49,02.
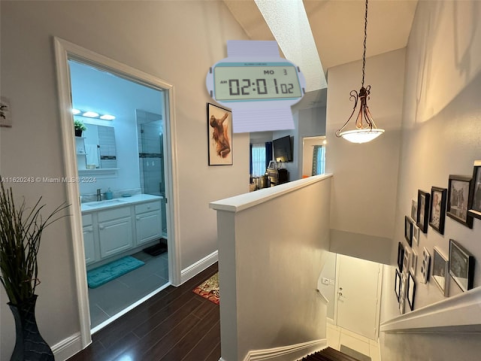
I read 2,01,02
